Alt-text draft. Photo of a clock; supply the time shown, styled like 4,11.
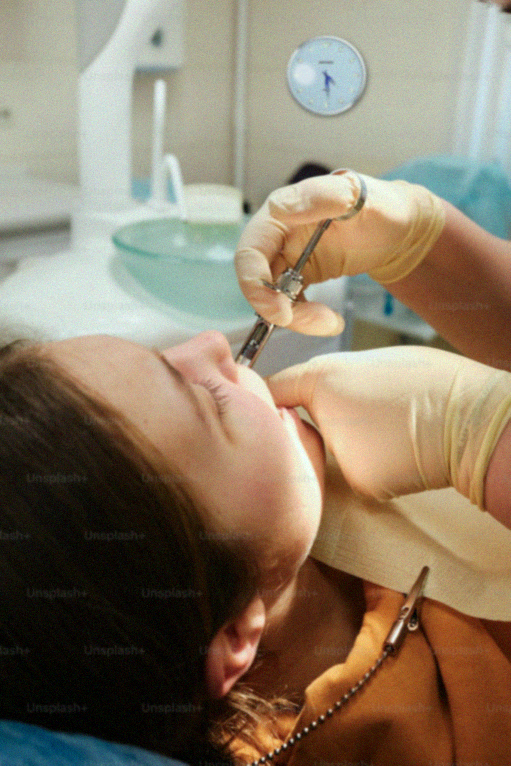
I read 4,29
